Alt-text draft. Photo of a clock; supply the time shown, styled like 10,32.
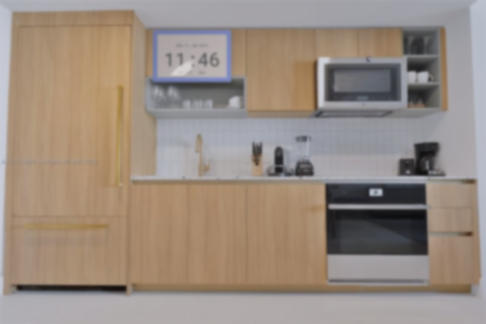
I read 11,46
